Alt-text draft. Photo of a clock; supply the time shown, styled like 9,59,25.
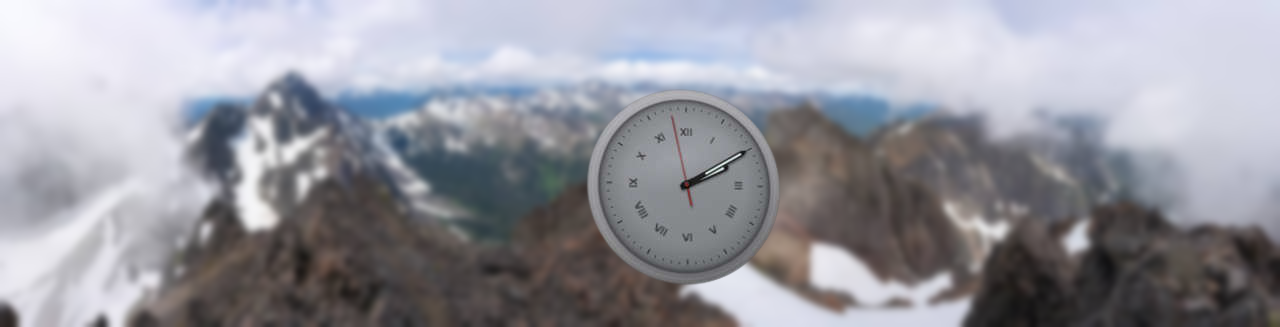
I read 2,09,58
